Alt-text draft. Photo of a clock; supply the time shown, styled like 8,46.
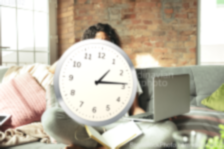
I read 1,14
